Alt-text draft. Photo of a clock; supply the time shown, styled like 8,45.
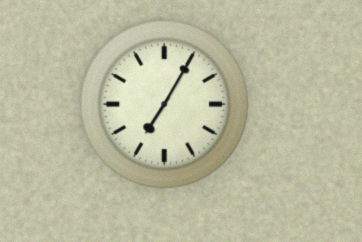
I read 7,05
